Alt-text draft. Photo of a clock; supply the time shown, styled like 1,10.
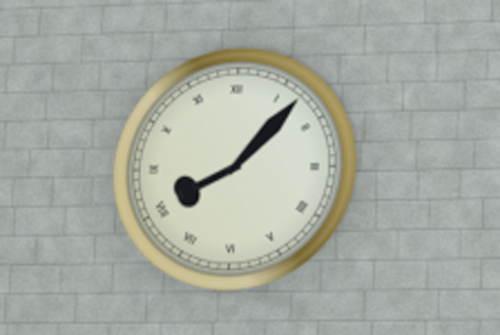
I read 8,07
